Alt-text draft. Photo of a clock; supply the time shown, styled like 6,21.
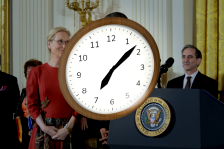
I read 7,08
